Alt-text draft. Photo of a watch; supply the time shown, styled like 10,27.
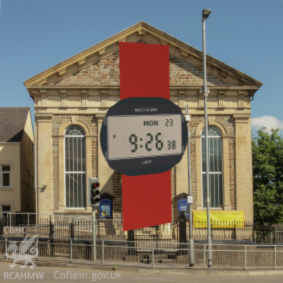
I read 9,26
